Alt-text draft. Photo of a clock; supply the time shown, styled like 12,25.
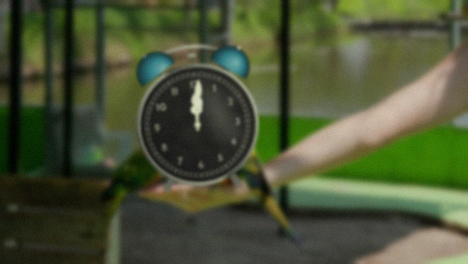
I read 12,01
